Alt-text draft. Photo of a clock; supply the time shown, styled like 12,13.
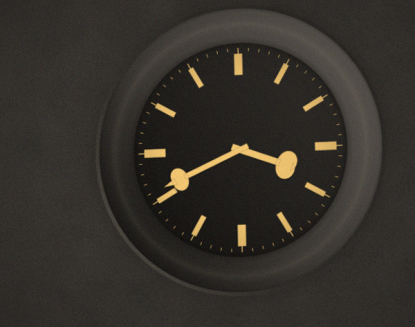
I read 3,41
